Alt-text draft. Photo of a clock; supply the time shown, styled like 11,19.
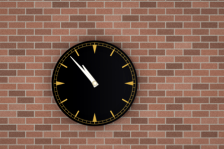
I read 10,53
